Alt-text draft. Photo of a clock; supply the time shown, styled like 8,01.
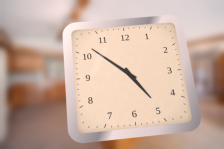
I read 4,52
